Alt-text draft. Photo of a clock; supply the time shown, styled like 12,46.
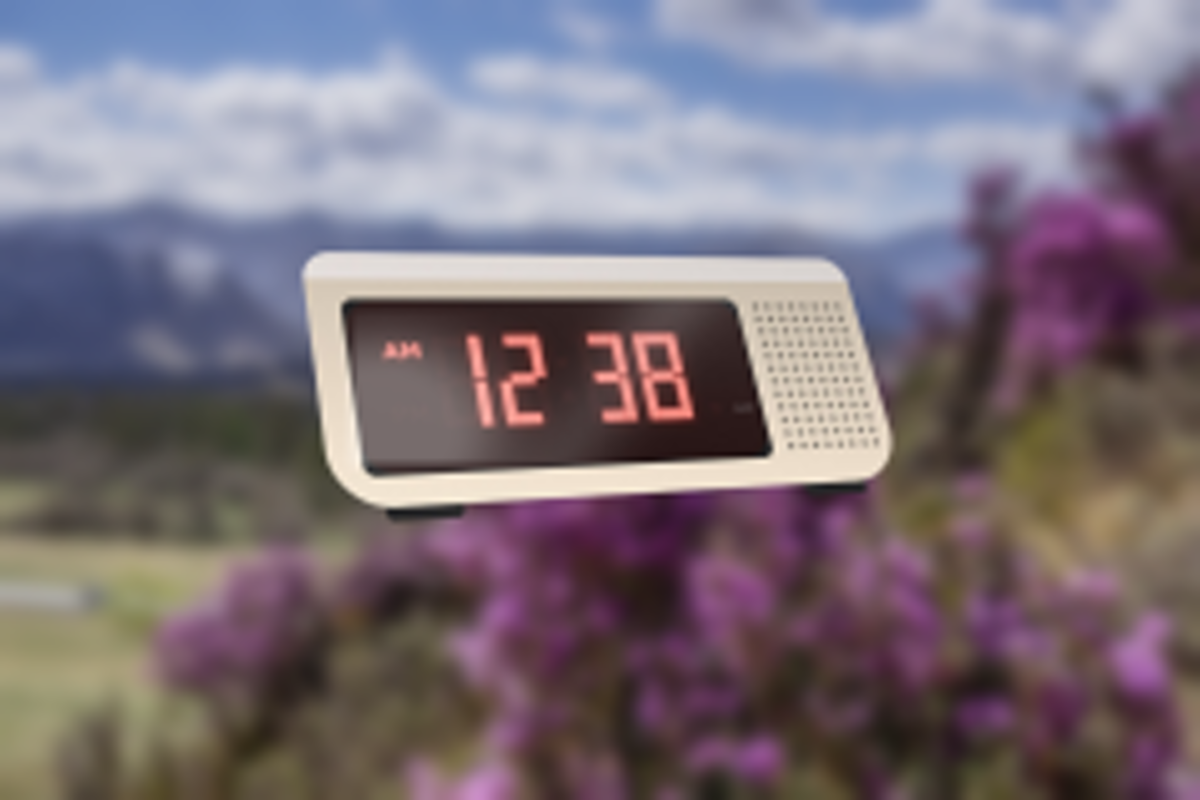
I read 12,38
